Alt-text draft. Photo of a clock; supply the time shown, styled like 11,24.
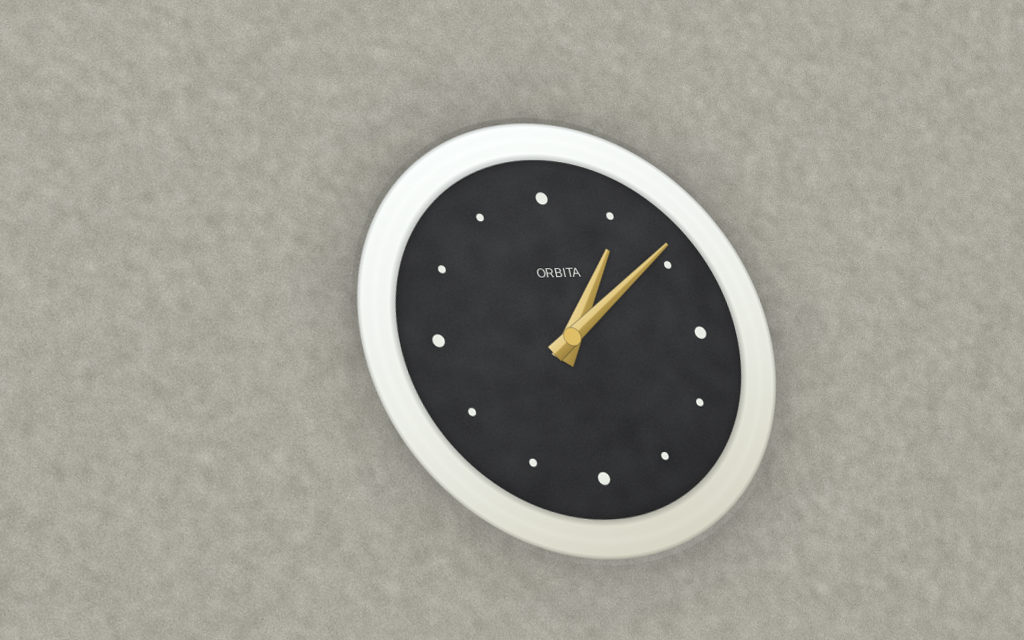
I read 1,09
